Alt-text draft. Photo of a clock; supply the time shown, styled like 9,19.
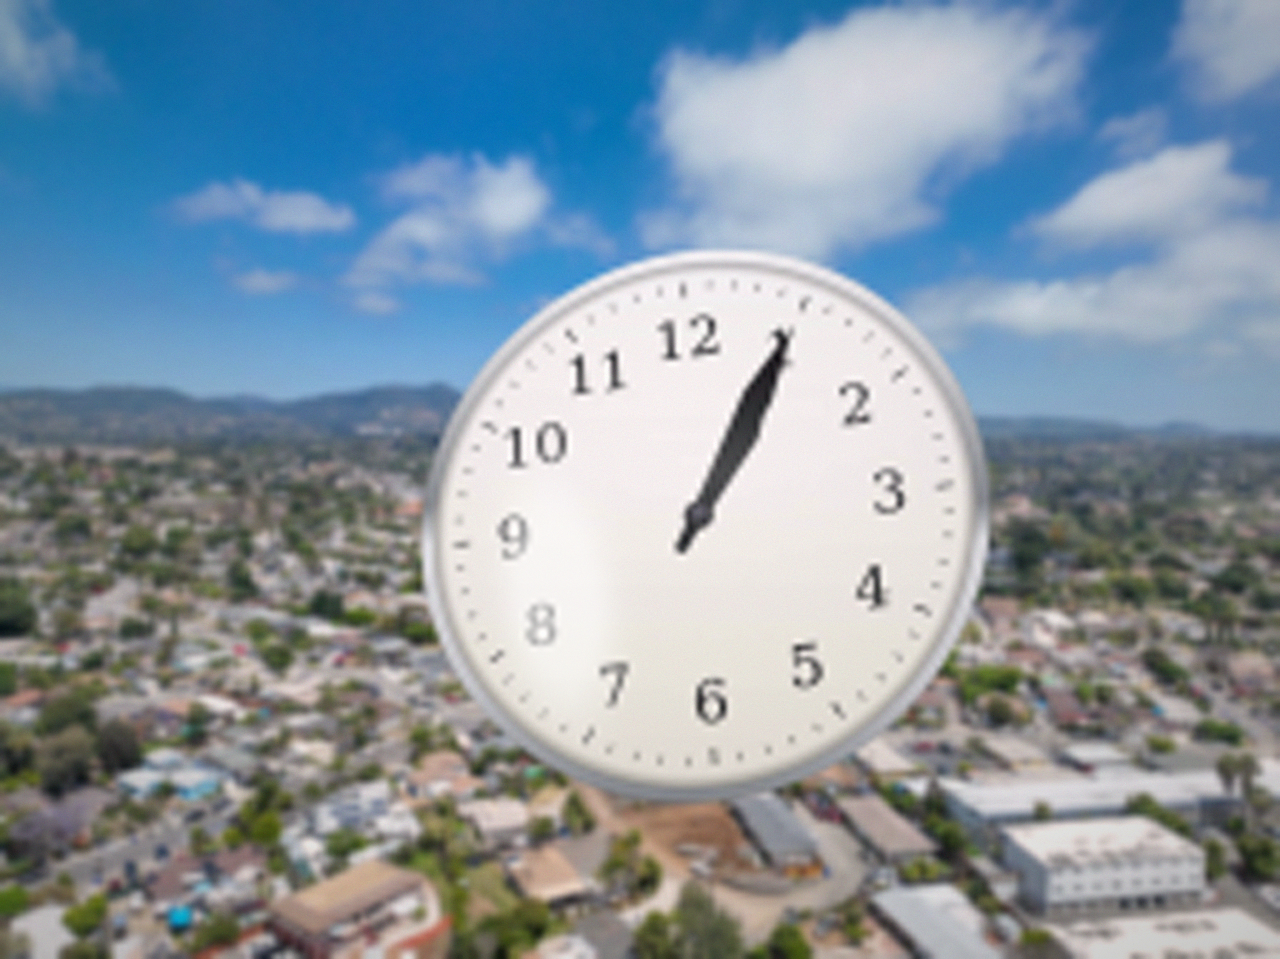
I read 1,05
